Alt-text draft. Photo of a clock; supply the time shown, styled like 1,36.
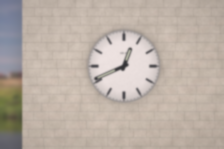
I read 12,41
